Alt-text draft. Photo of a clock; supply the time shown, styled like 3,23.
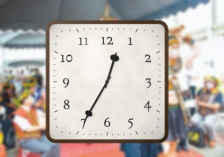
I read 12,35
